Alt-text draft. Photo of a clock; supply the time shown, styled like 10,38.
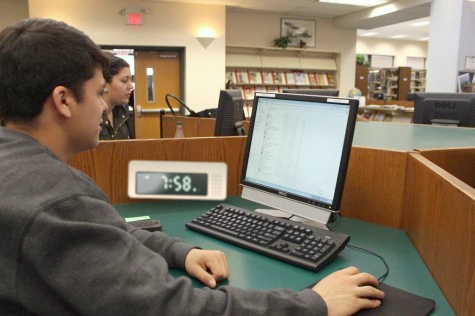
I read 7,58
